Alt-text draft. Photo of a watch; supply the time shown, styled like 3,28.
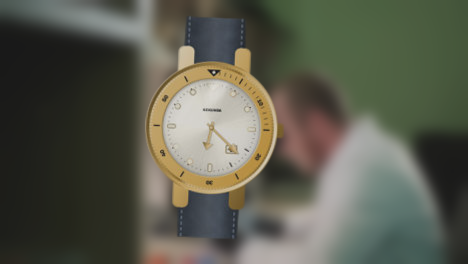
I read 6,22
